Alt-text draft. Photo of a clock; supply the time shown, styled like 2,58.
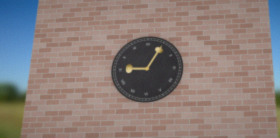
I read 9,05
